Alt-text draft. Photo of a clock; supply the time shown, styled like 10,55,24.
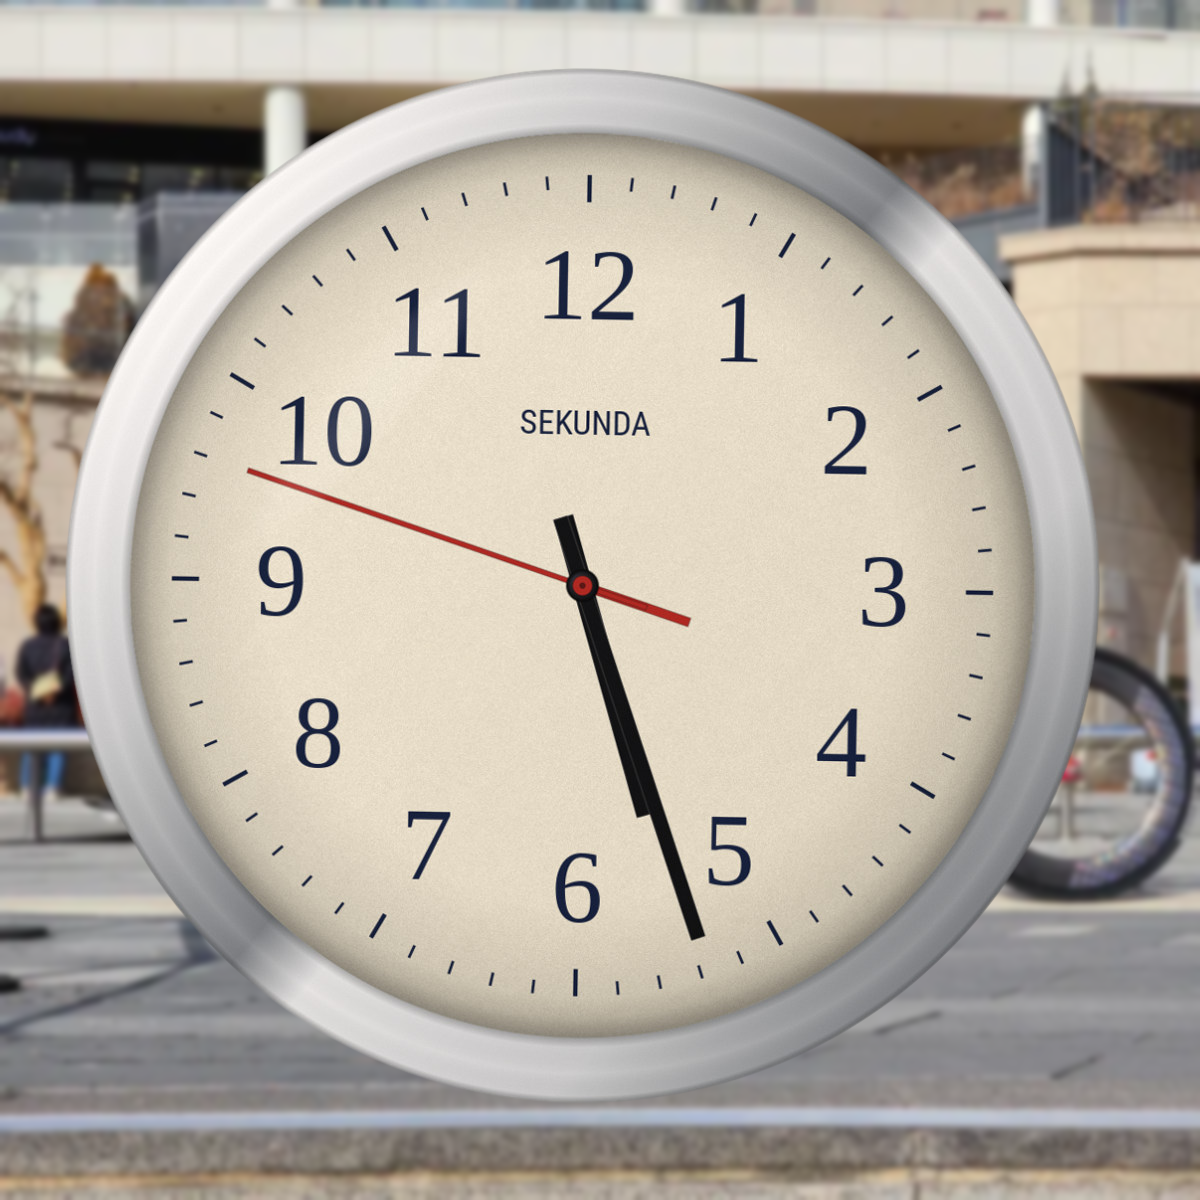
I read 5,26,48
